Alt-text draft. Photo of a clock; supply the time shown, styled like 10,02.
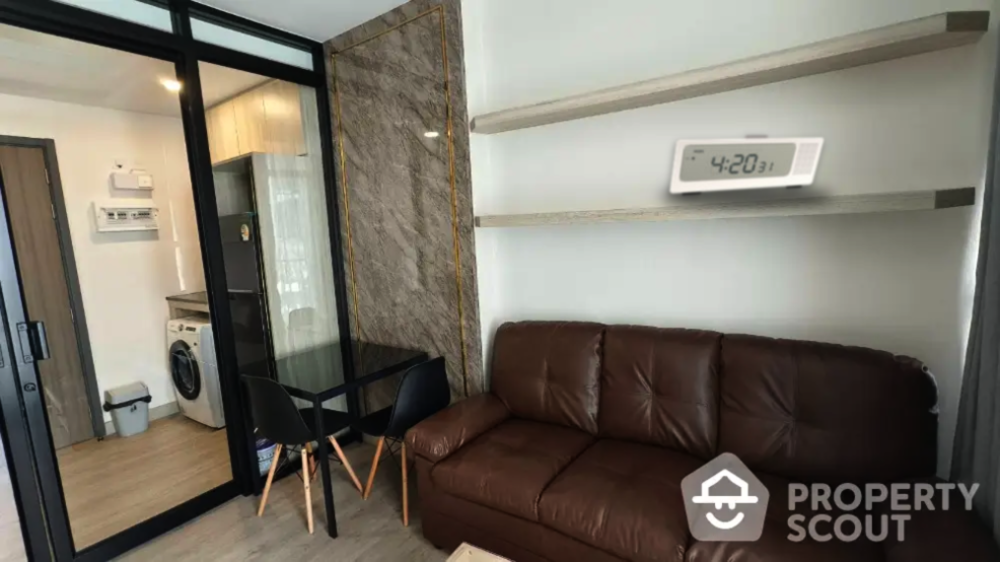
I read 4,20
